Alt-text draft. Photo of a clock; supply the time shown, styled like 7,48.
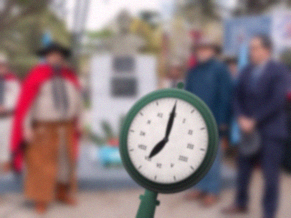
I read 7,00
